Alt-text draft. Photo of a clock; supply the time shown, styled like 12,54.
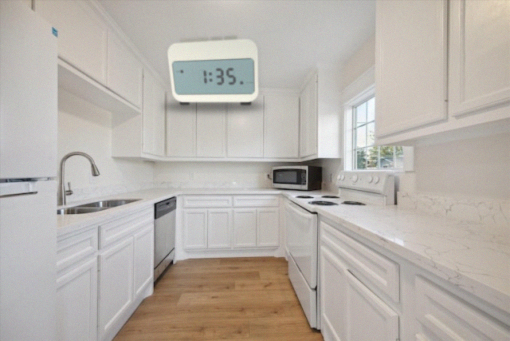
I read 1,35
